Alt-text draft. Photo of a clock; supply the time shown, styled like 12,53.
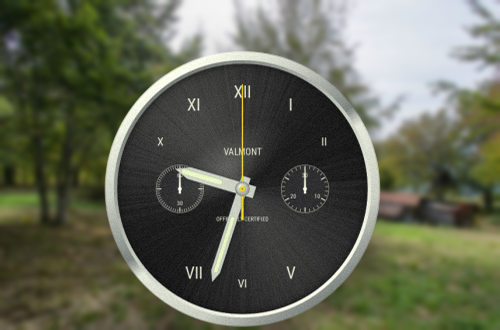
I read 9,33
